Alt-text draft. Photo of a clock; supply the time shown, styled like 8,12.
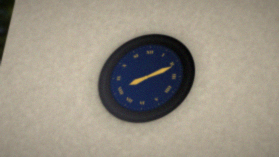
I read 8,11
